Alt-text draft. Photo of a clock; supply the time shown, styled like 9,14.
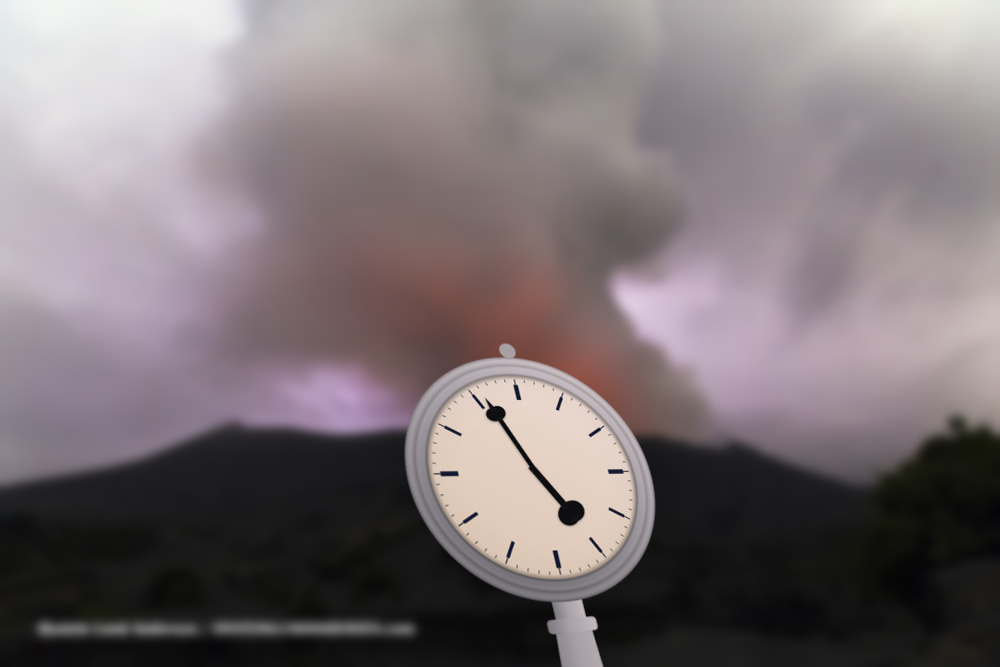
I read 4,56
